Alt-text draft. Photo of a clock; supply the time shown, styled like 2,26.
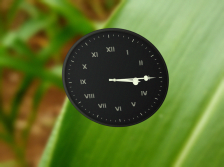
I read 3,15
